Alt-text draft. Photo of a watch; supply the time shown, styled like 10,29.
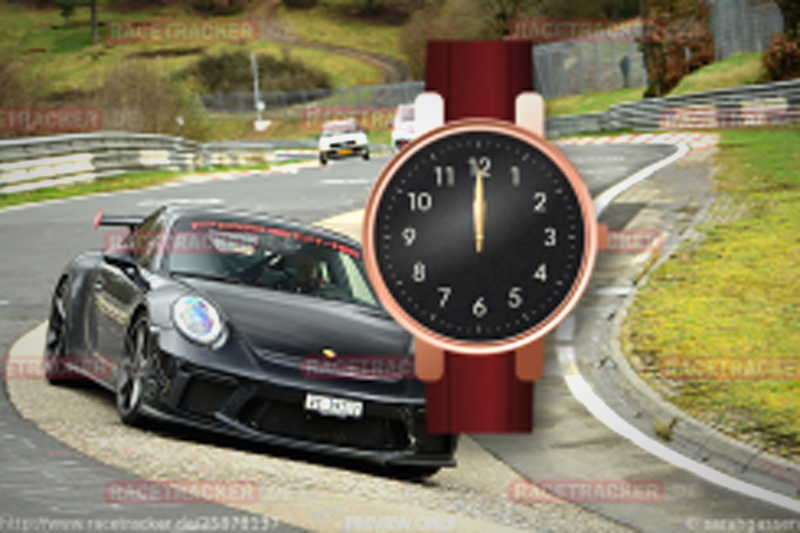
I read 12,00
